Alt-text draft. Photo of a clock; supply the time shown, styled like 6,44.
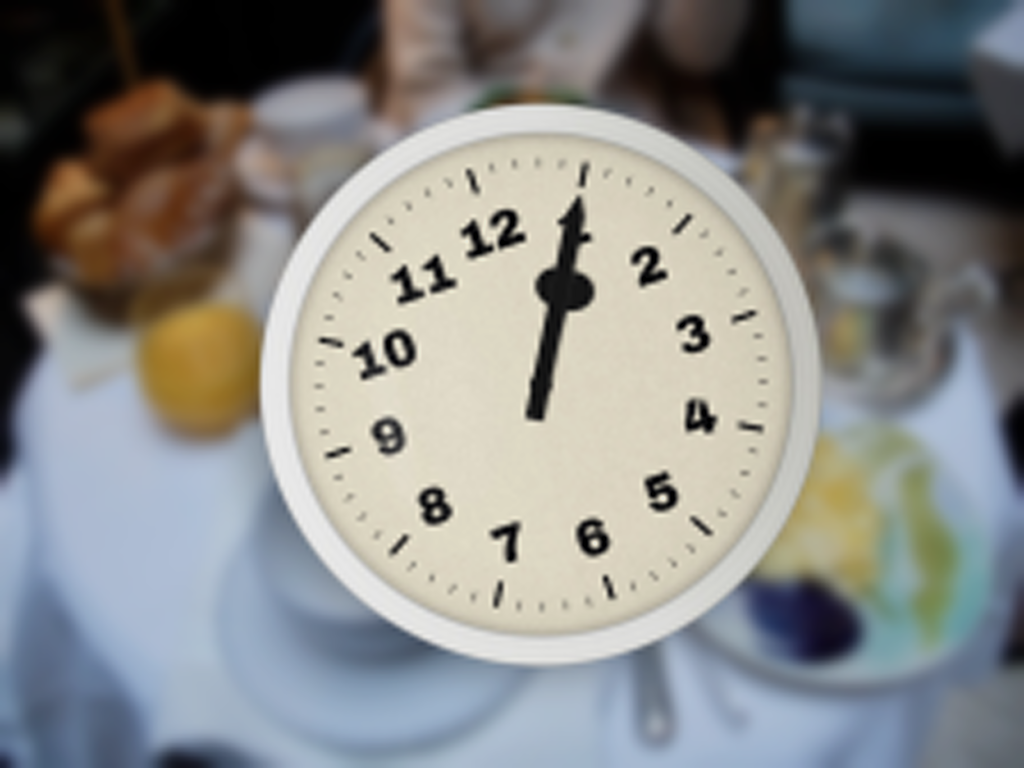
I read 1,05
